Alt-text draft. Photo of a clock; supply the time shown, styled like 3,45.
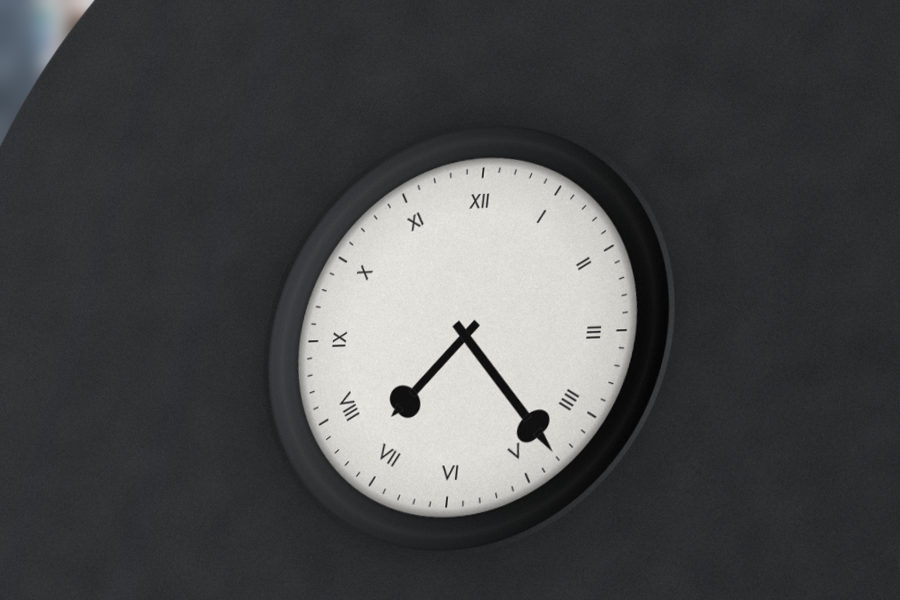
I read 7,23
